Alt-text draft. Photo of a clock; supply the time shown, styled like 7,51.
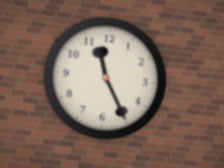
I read 11,25
